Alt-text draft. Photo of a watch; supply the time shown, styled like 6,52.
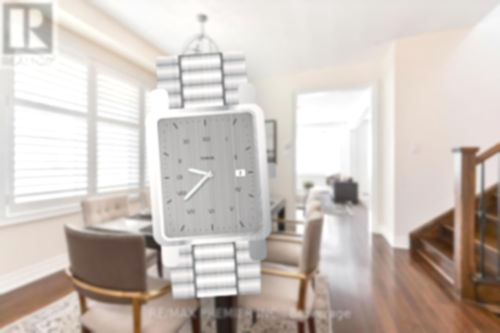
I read 9,38
